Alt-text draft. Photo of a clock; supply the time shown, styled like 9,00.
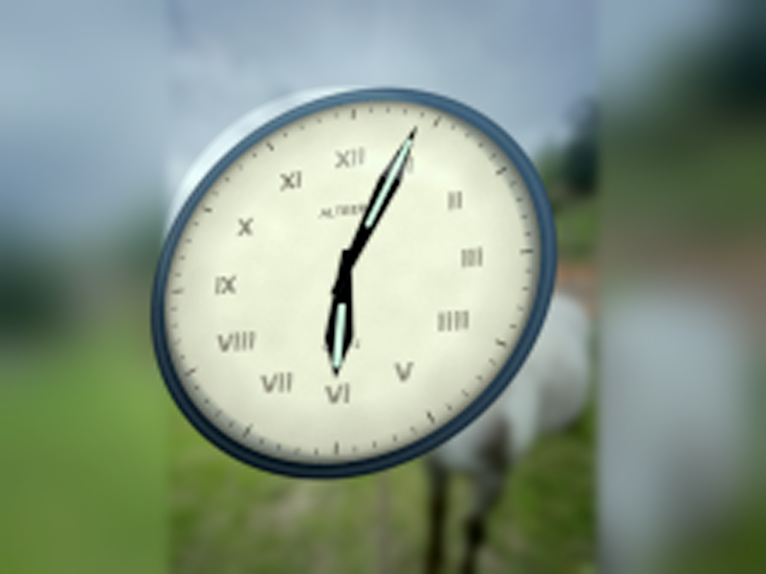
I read 6,04
